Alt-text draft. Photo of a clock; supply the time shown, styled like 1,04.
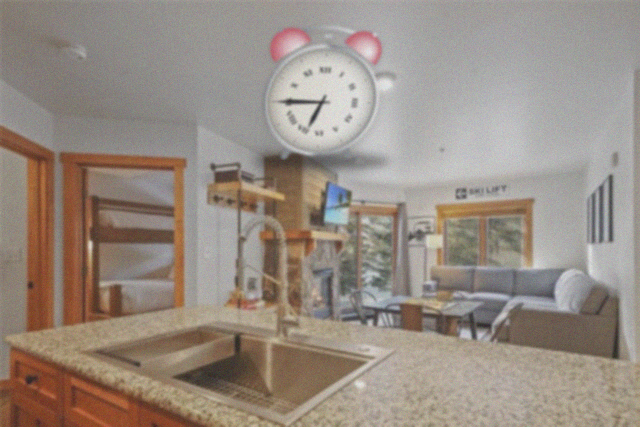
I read 6,45
